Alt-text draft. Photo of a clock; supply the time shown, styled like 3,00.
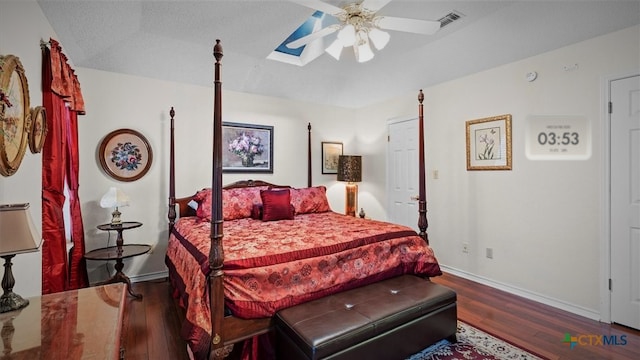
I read 3,53
